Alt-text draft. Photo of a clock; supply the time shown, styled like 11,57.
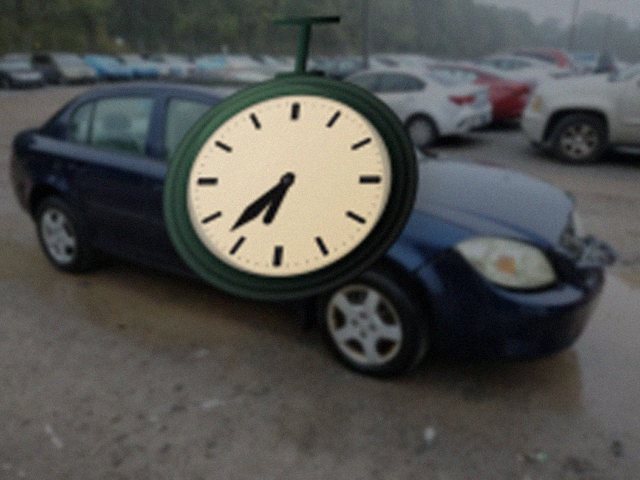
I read 6,37
